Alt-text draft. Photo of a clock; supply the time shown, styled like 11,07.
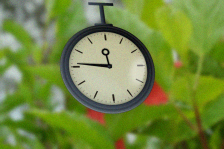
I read 11,46
